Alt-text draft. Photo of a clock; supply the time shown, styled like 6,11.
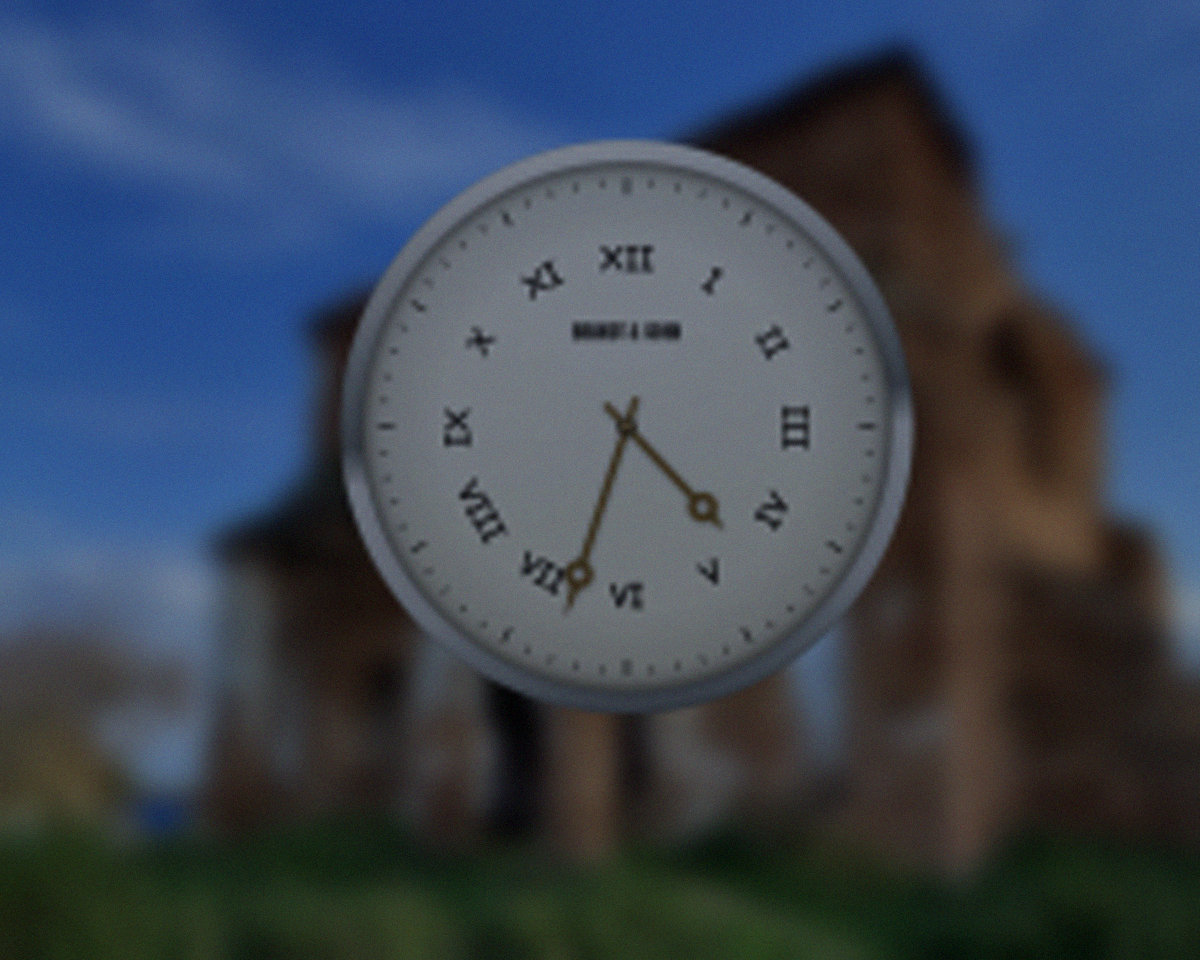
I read 4,33
